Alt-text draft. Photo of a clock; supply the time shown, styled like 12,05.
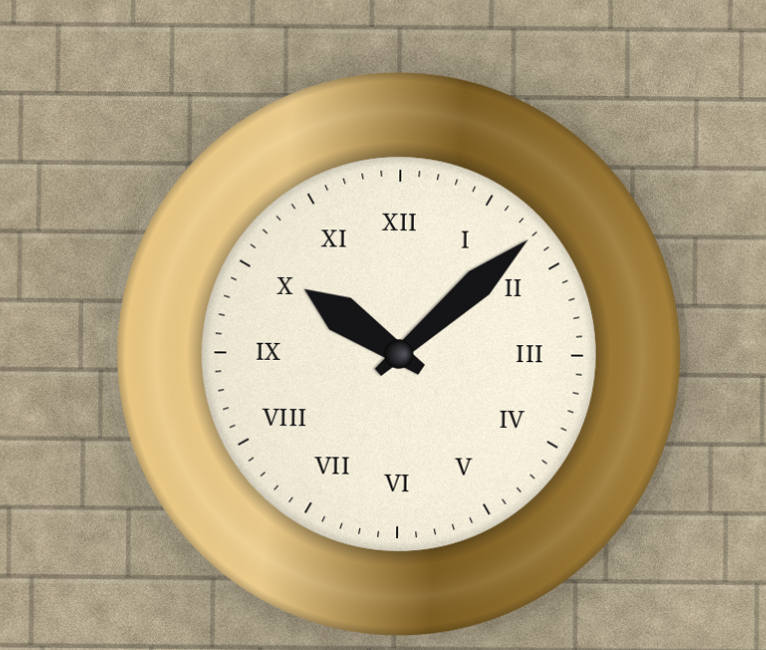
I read 10,08
